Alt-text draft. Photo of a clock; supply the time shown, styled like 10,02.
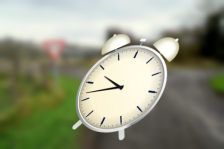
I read 9,42
